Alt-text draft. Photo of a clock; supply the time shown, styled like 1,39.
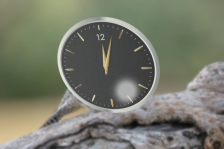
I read 12,03
